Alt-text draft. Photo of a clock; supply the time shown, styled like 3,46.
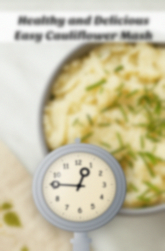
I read 12,46
